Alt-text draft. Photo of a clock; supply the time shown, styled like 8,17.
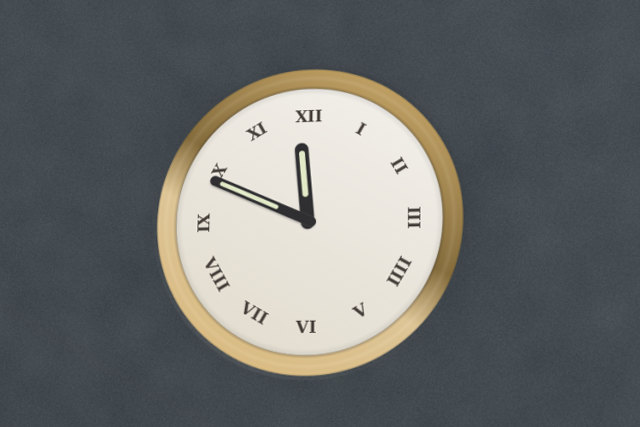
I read 11,49
